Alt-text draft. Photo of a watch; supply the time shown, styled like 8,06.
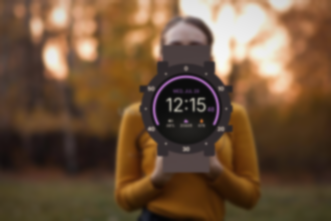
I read 12,15
